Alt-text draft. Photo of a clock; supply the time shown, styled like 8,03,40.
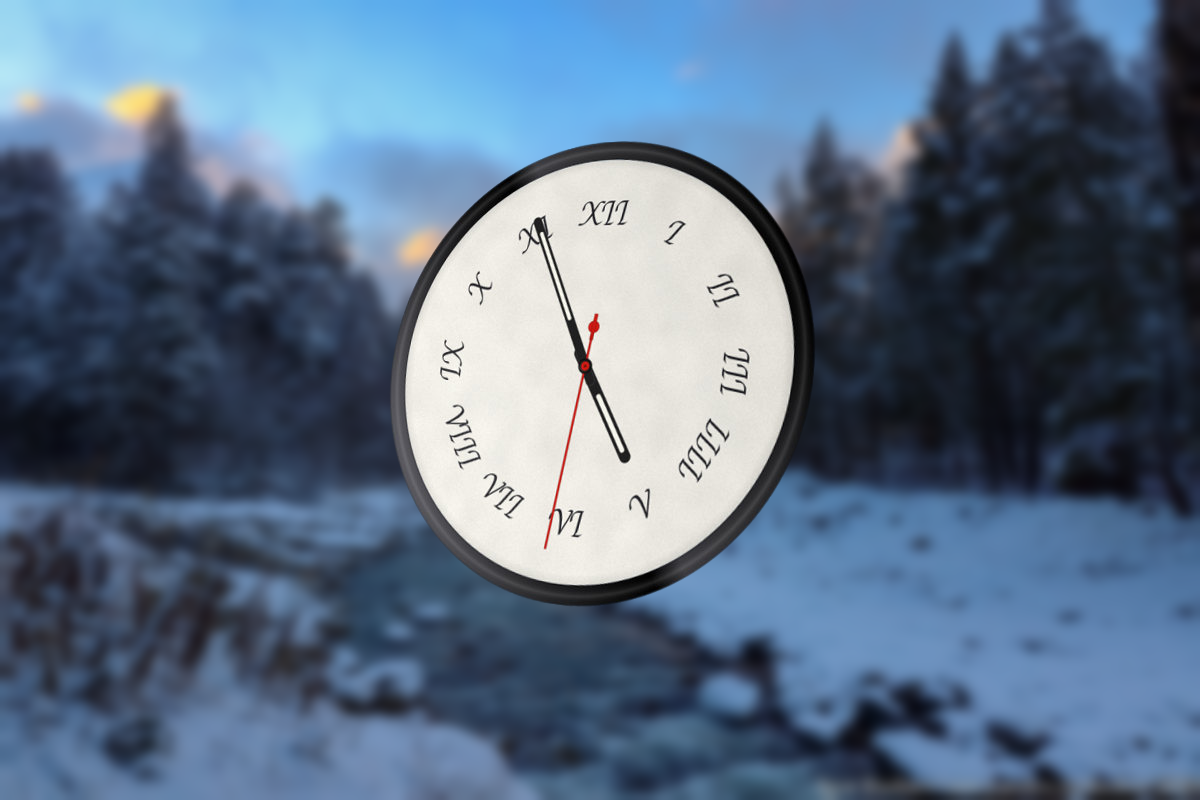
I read 4,55,31
